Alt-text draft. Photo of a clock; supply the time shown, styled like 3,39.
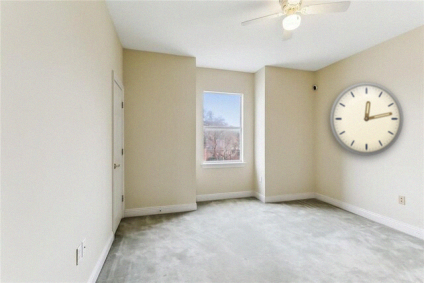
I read 12,13
